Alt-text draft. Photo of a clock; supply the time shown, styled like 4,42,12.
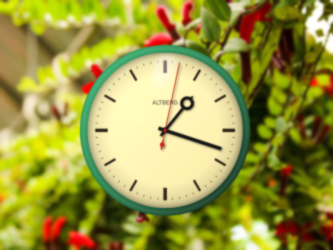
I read 1,18,02
